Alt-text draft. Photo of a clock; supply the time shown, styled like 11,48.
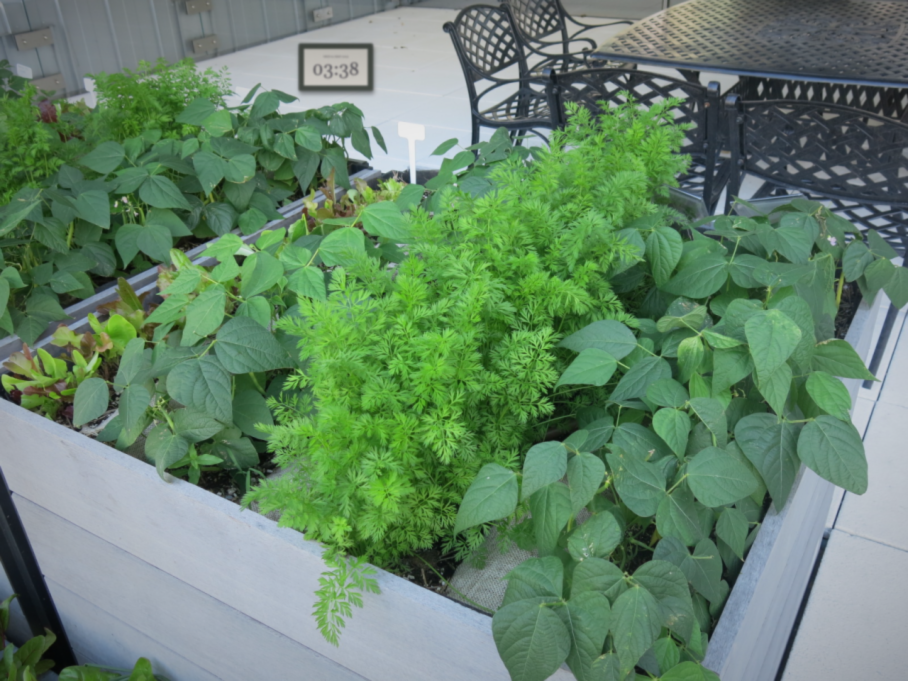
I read 3,38
